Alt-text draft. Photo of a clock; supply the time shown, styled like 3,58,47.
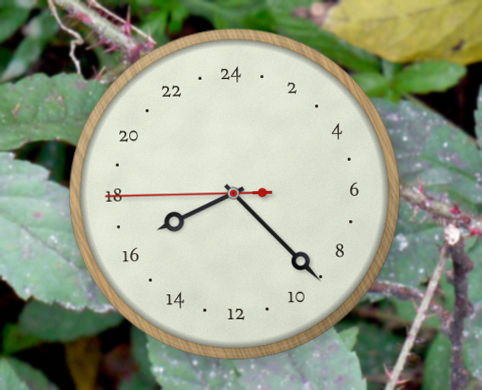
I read 16,22,45
